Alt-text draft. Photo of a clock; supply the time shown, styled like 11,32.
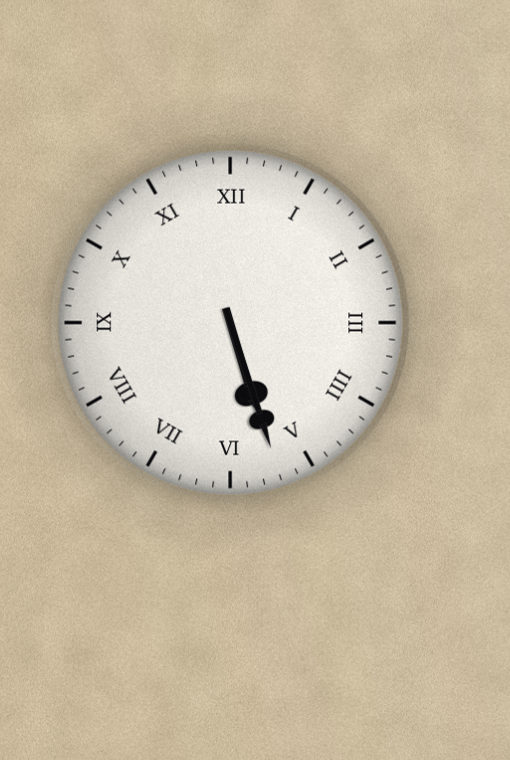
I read 5,27
